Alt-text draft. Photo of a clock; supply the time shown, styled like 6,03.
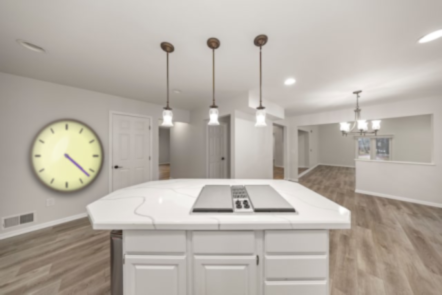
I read 4,22
